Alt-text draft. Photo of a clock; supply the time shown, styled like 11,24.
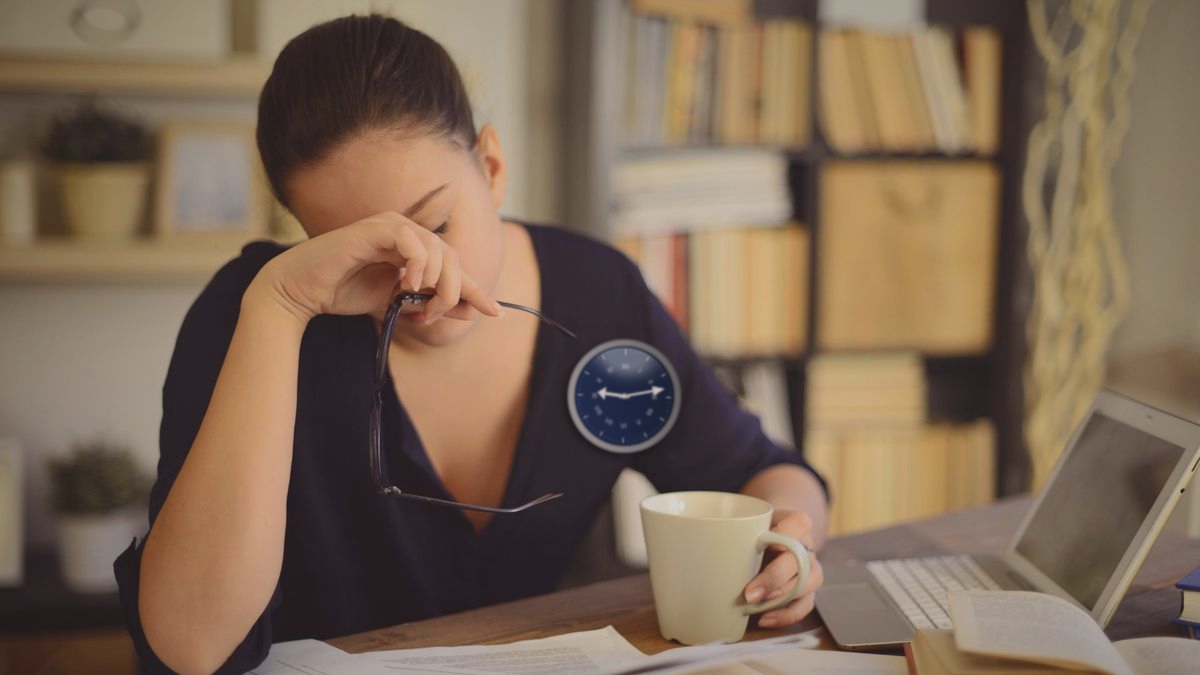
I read 9,13
